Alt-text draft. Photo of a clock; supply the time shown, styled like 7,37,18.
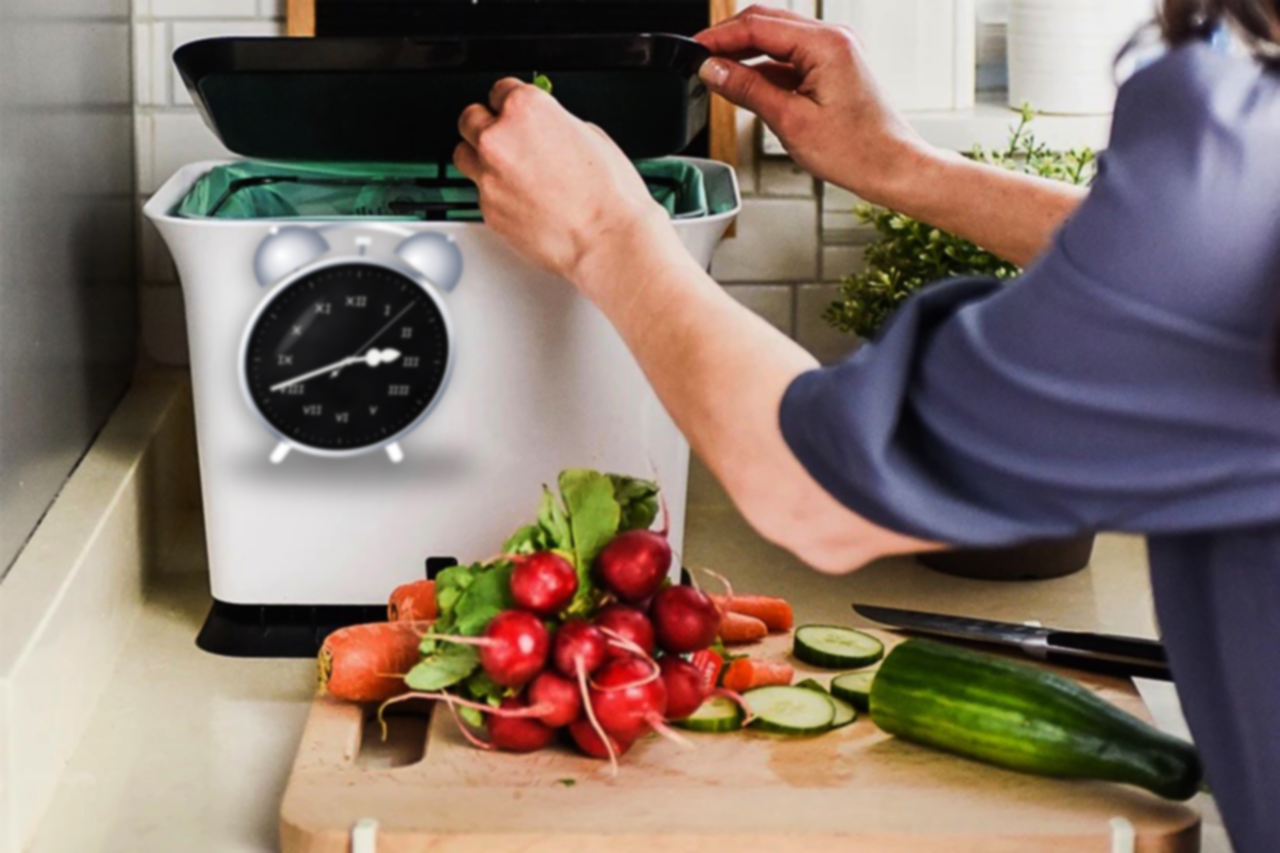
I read 2,41,07
